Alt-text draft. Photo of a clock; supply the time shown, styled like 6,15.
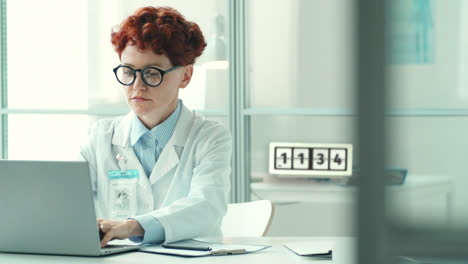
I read 11,34
